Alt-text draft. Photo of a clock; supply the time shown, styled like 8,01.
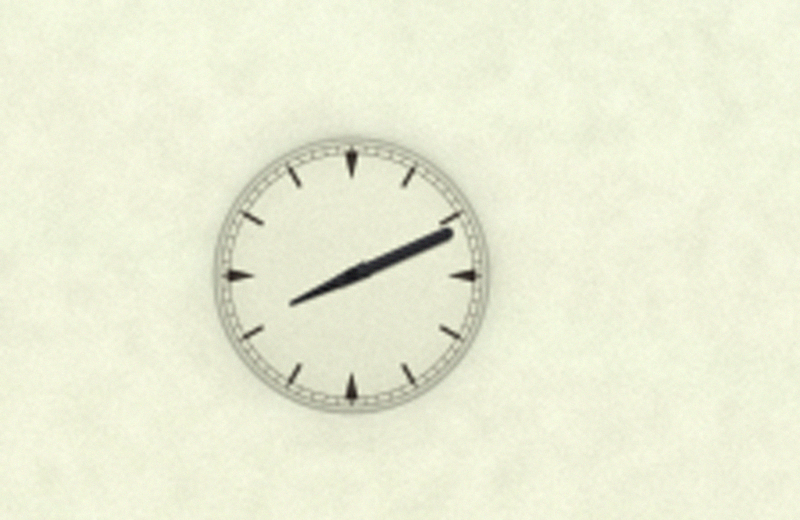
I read 8,11
